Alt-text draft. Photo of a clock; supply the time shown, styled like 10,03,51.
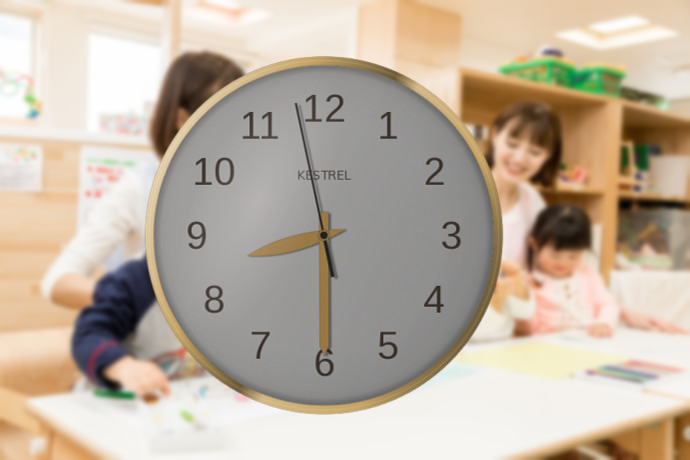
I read 8,29,58
